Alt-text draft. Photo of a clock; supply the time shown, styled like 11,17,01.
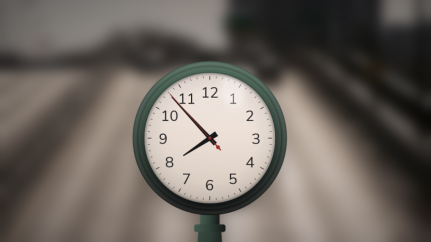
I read 7,52,53
